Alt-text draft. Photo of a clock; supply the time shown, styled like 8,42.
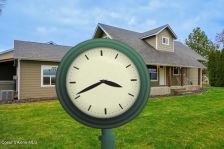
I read 3,41
